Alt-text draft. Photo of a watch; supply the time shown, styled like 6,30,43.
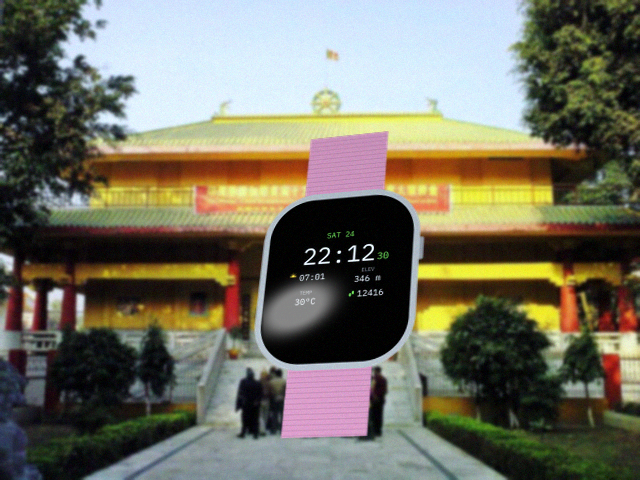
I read 22,12,30
